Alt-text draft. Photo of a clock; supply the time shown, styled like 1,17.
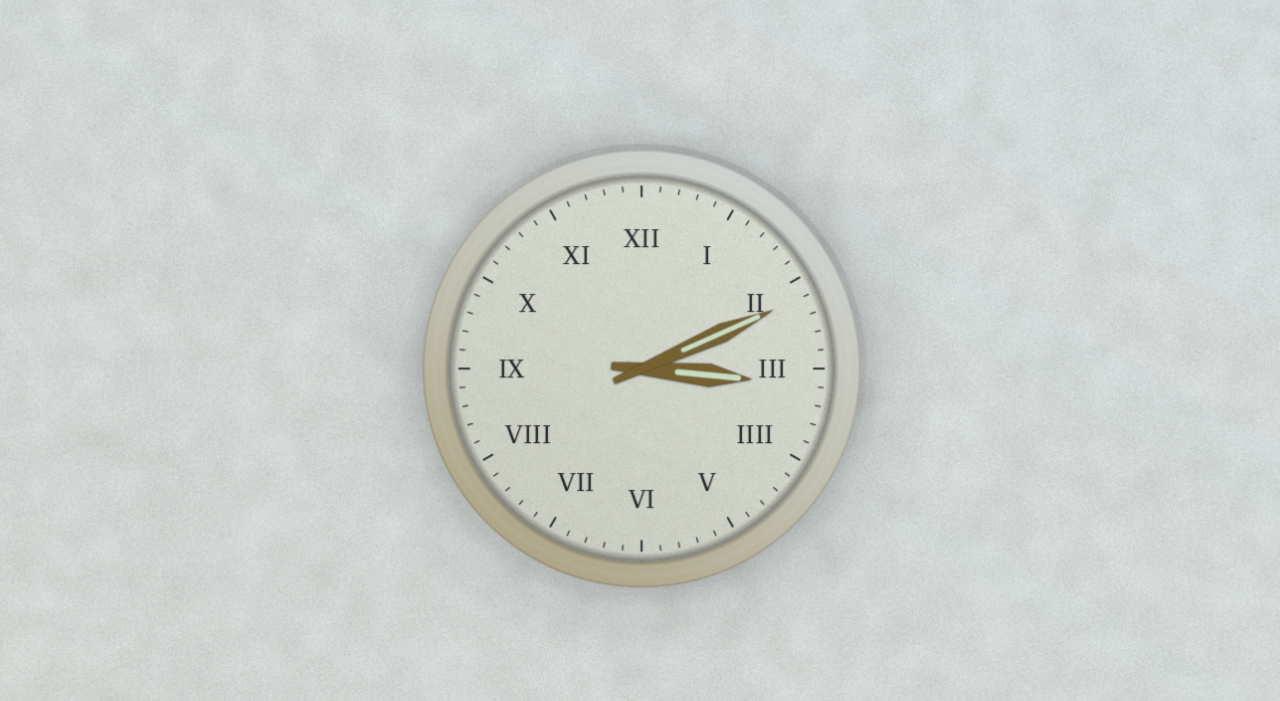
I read 3,11
